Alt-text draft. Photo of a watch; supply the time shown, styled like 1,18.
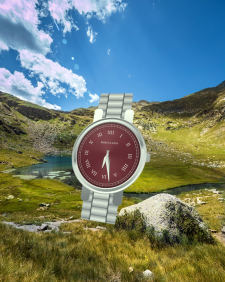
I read 6,28
